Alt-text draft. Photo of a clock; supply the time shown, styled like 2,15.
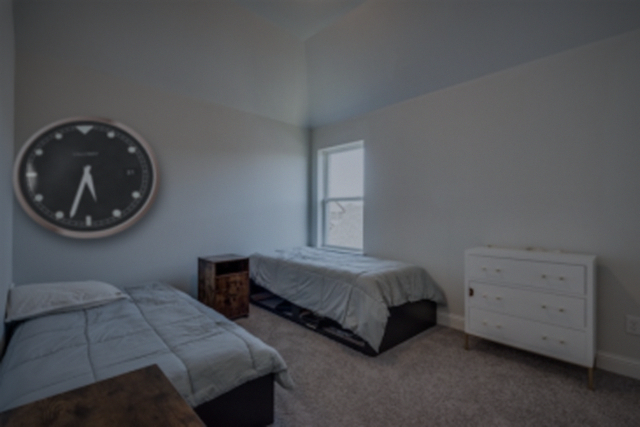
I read 5,33
